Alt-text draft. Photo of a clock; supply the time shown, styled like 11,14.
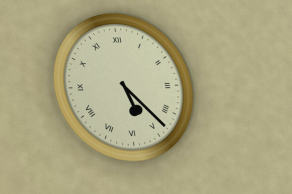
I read 5,23
